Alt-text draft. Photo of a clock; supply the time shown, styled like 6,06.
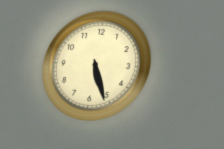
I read 5,26
